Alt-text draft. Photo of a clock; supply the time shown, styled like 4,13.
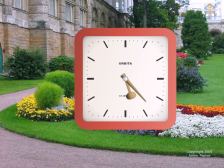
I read 5,23
